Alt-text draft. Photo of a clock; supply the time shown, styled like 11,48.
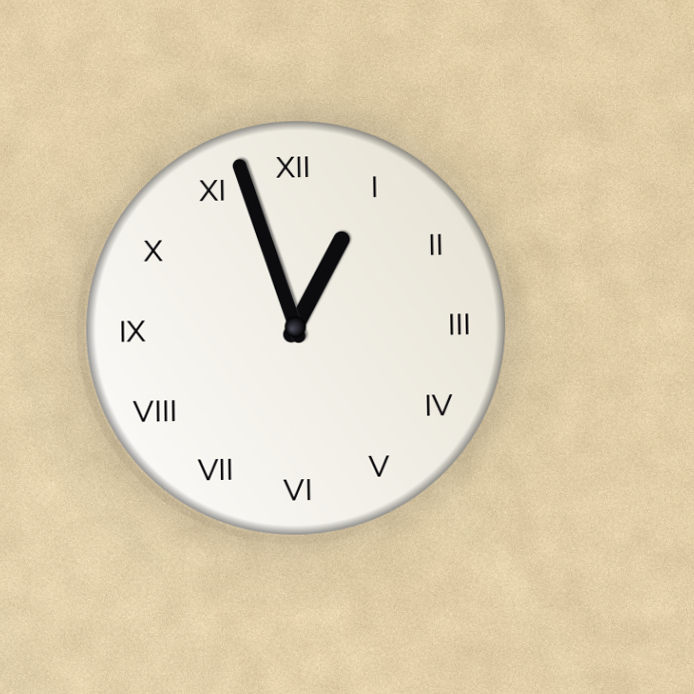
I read 12,57
